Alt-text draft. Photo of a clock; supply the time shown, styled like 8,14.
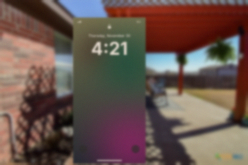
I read 4,21
